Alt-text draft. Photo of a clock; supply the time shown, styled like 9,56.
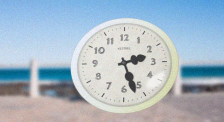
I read 2,27
